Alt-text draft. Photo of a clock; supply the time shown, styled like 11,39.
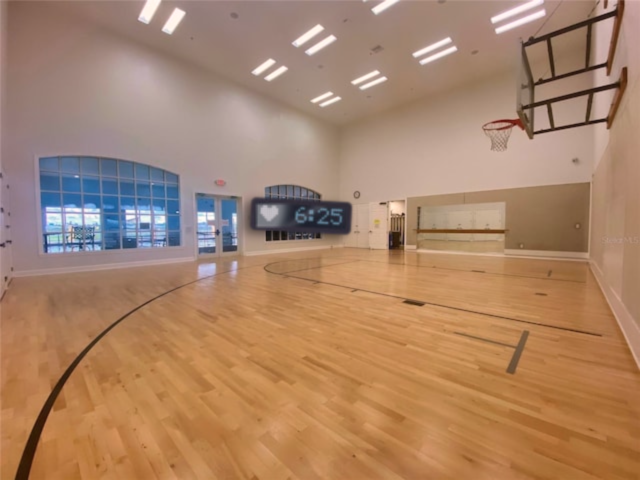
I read 6,25
